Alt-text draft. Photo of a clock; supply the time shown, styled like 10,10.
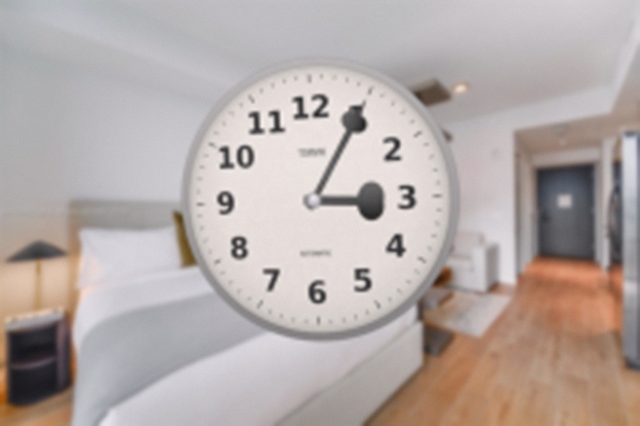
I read 3,05
